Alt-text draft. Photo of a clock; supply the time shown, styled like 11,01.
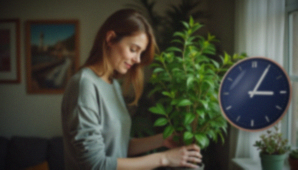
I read 3,05
